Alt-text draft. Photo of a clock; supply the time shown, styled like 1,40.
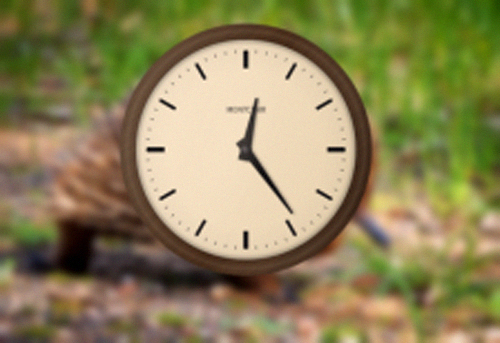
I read 12,24
